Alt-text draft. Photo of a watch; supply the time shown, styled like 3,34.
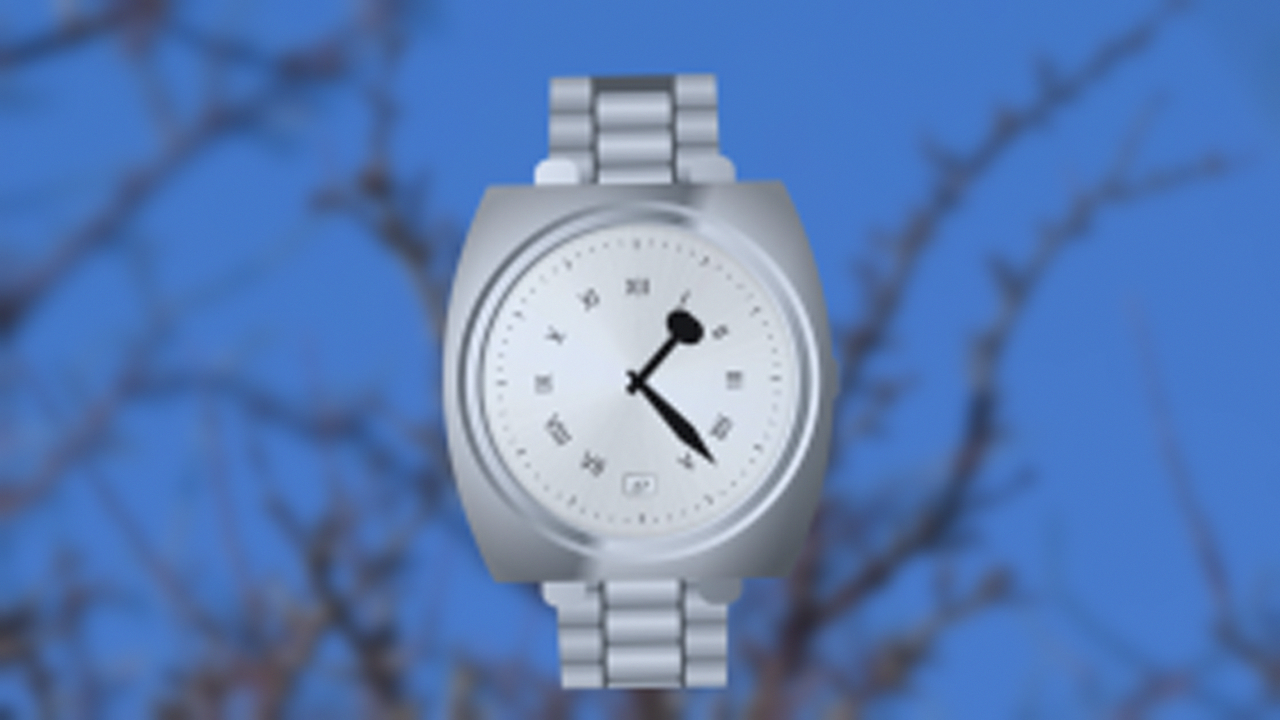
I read 1,23
